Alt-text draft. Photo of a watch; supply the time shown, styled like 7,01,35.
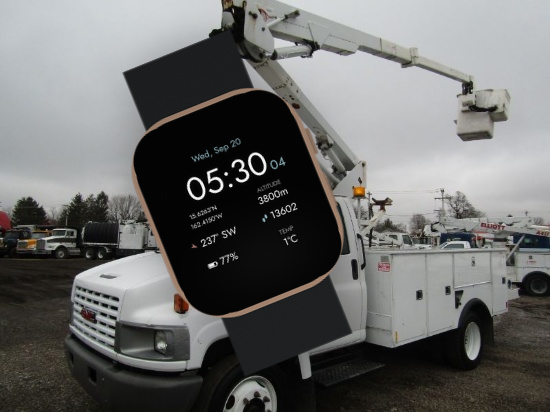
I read 5,30,04
